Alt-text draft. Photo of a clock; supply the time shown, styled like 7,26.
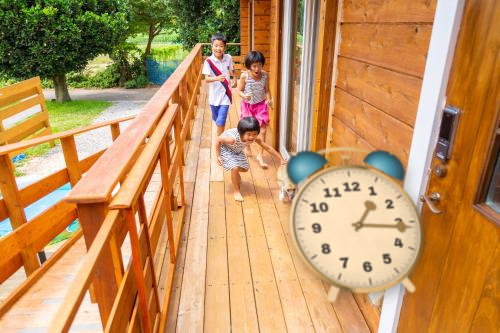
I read 1,16
